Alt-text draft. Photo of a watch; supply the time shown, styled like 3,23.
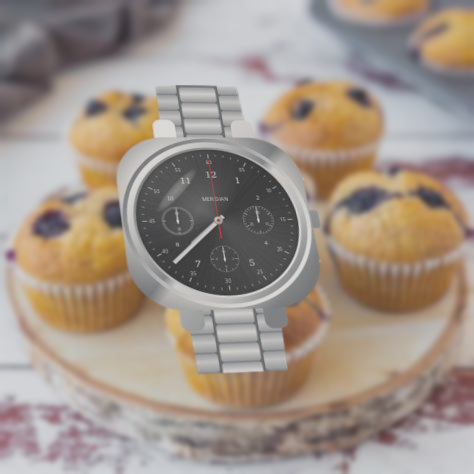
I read 7,38
